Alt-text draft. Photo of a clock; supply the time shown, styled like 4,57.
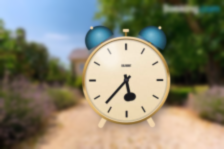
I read 5,37
